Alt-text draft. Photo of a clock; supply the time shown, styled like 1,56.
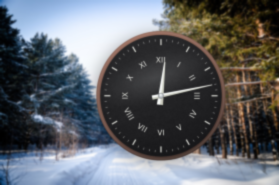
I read 12,13
